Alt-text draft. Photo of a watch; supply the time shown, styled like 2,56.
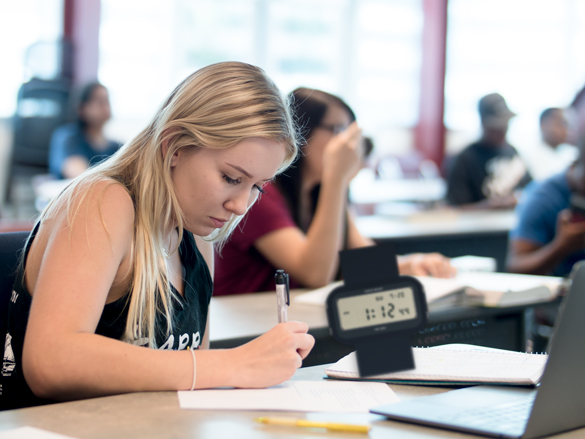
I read 1,12
